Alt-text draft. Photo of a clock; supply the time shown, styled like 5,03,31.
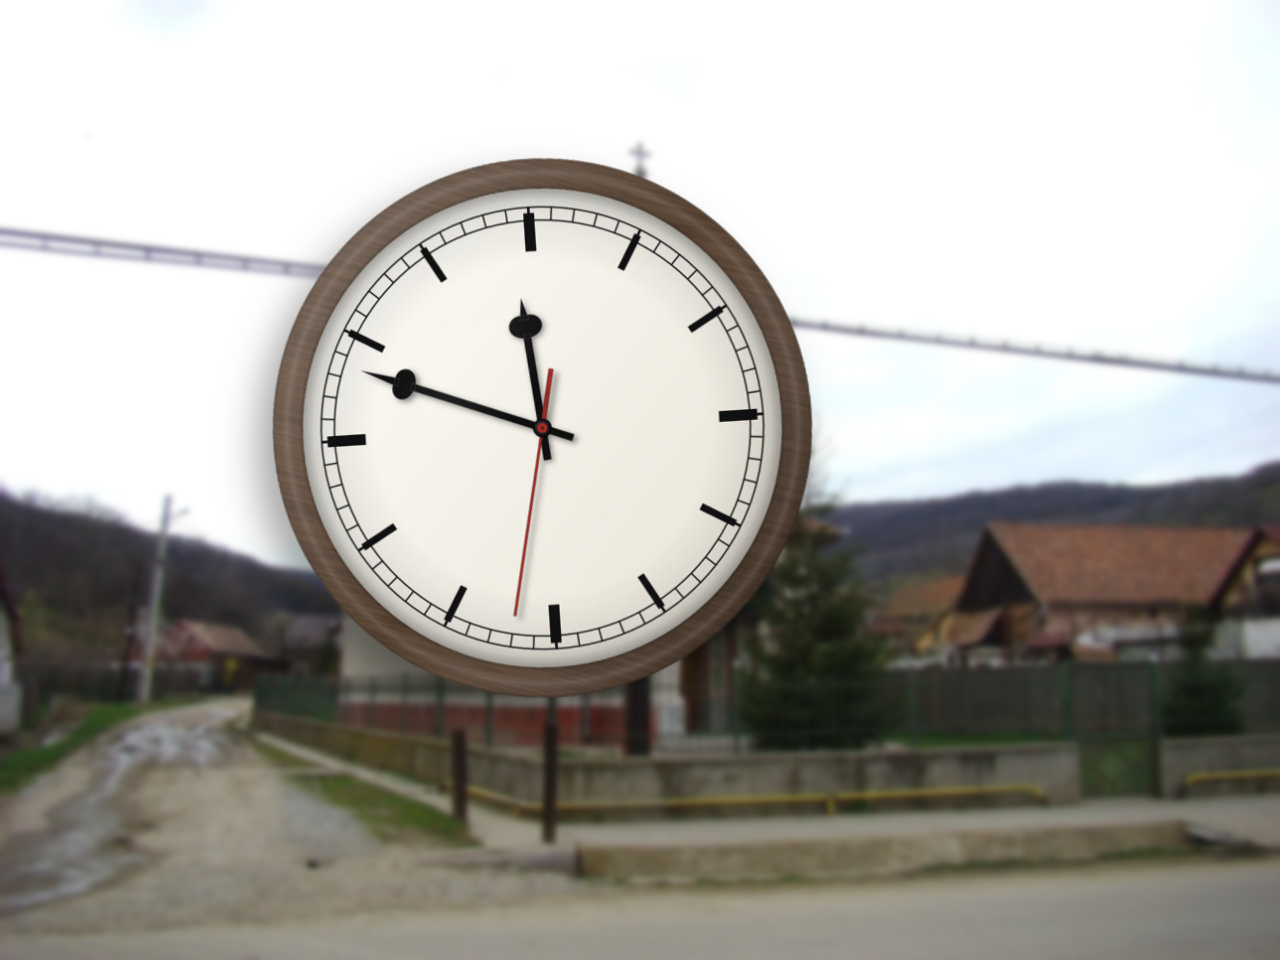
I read 11,48,32
